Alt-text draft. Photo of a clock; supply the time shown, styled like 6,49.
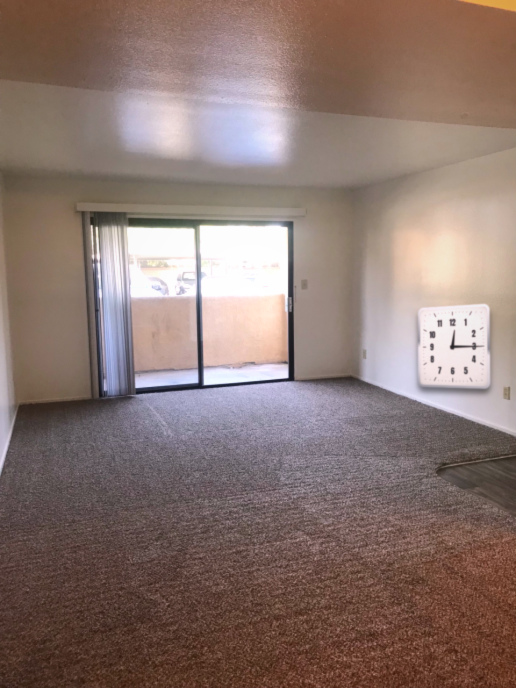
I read 12,15
